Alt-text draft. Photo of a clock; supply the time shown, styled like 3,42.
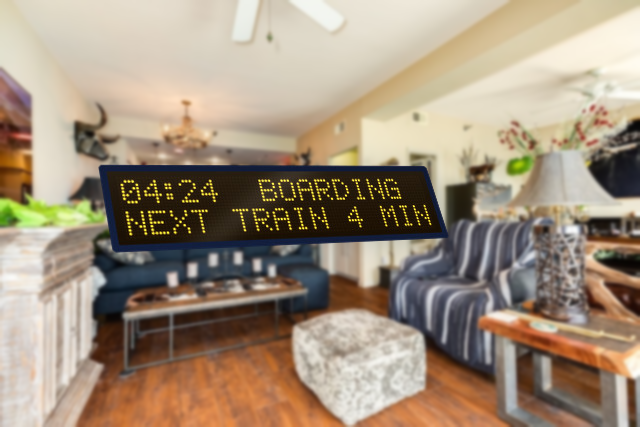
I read 4,24
